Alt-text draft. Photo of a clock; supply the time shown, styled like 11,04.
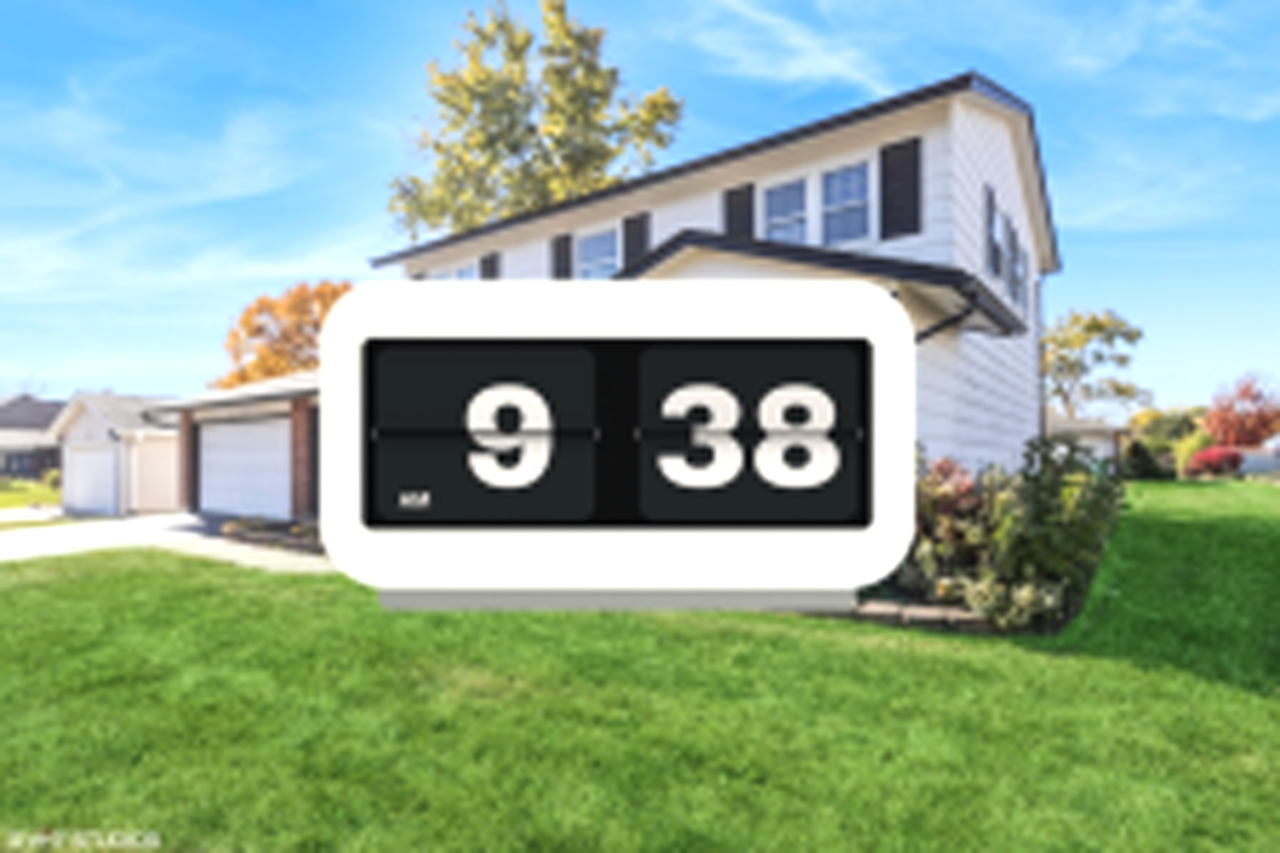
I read 9,38
